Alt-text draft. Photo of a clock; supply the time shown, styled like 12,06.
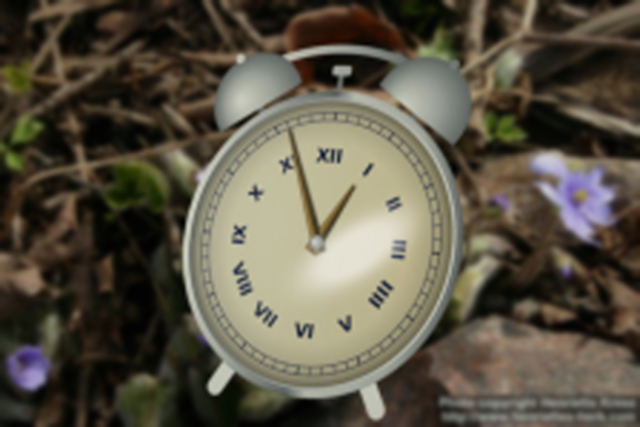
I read 12,56
